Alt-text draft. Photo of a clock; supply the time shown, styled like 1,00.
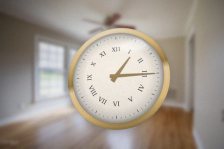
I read 1,15
